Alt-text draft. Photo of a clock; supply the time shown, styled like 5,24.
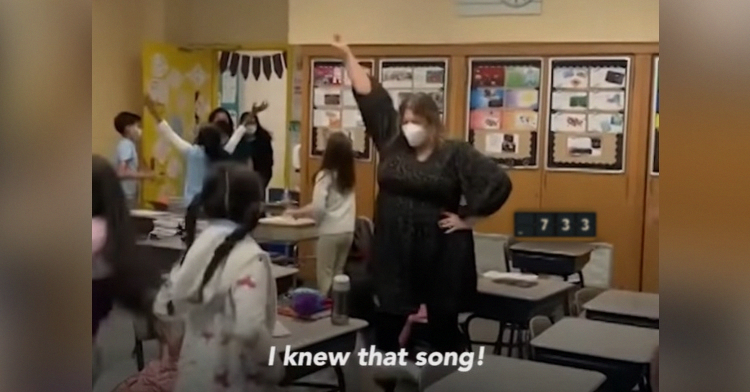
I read 7,33
